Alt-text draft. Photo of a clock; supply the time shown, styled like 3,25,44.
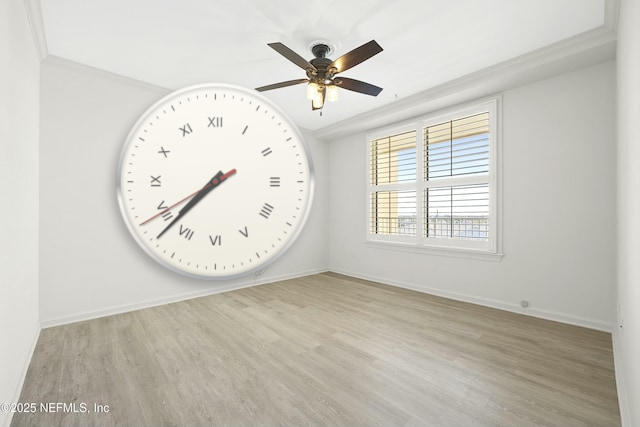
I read 7,37,40
